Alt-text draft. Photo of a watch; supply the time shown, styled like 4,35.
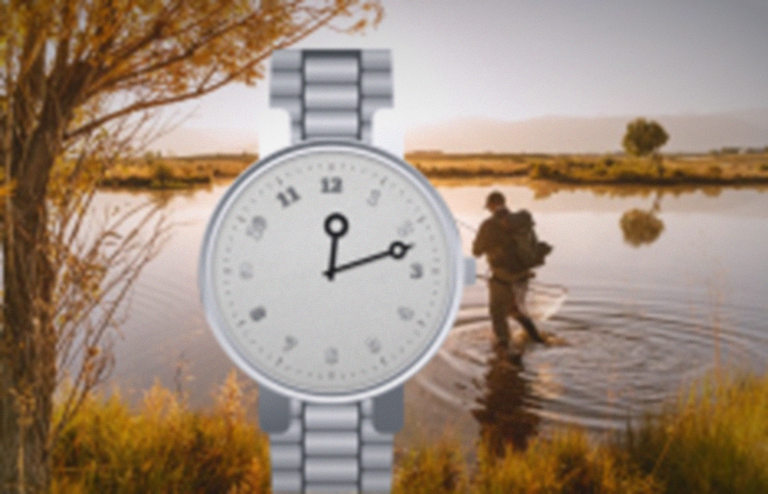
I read 12,12
